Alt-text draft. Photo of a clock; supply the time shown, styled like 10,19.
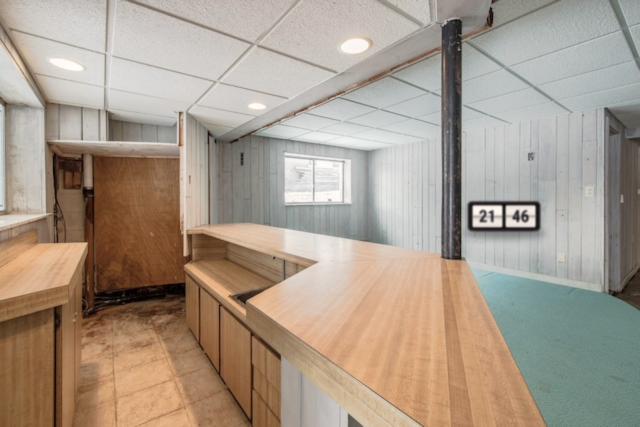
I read 21,46
